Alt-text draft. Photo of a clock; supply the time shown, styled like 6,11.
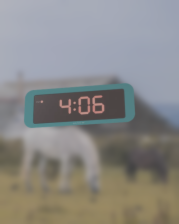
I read 4,06
